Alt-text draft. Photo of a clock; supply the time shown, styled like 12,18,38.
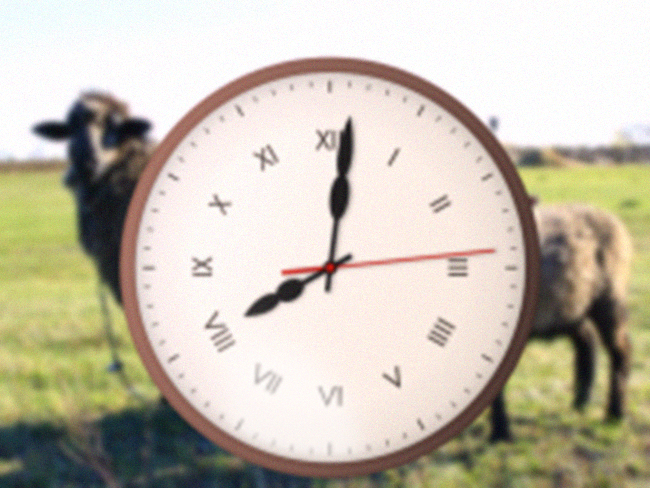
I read 8,01,14
